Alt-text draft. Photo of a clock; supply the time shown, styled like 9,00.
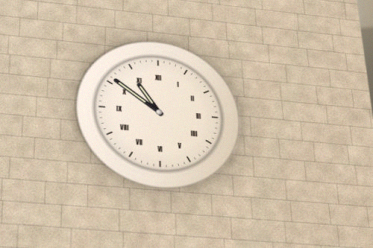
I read 10,51
